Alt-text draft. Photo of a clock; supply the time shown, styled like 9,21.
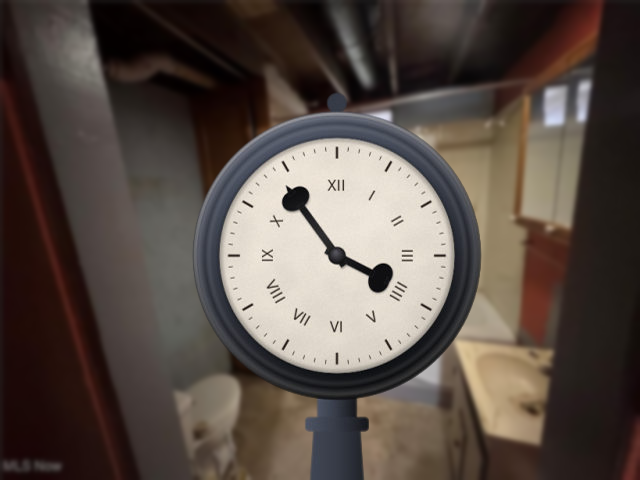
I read 3,54
